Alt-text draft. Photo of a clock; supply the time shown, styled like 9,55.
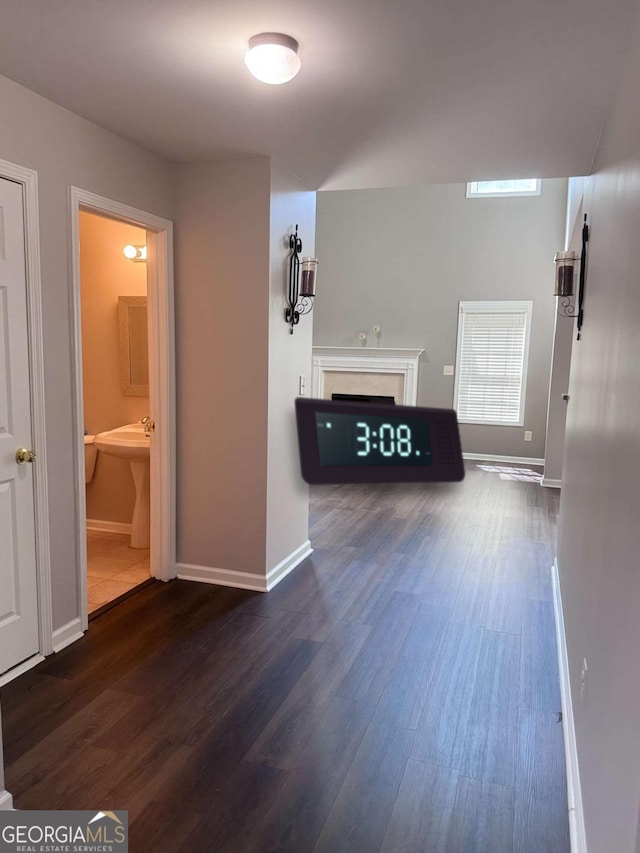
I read 3,08
